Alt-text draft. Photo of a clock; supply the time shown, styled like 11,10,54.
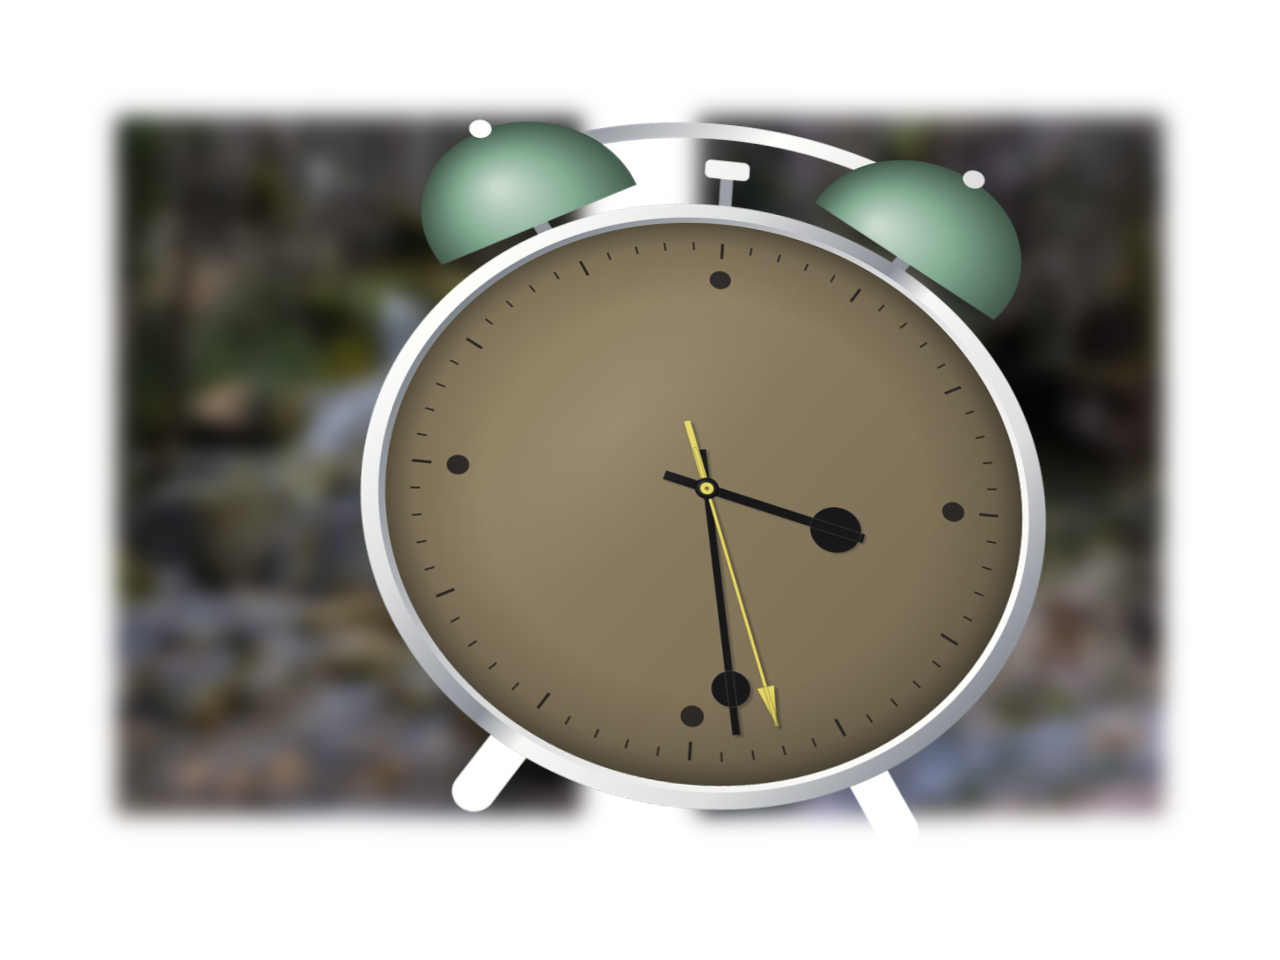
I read 3,28,27
